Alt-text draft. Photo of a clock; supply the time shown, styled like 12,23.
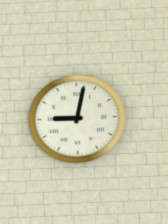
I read 9,02
